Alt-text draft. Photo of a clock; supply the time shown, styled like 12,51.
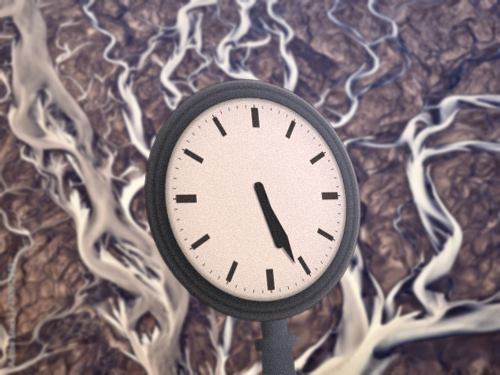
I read 5,26
